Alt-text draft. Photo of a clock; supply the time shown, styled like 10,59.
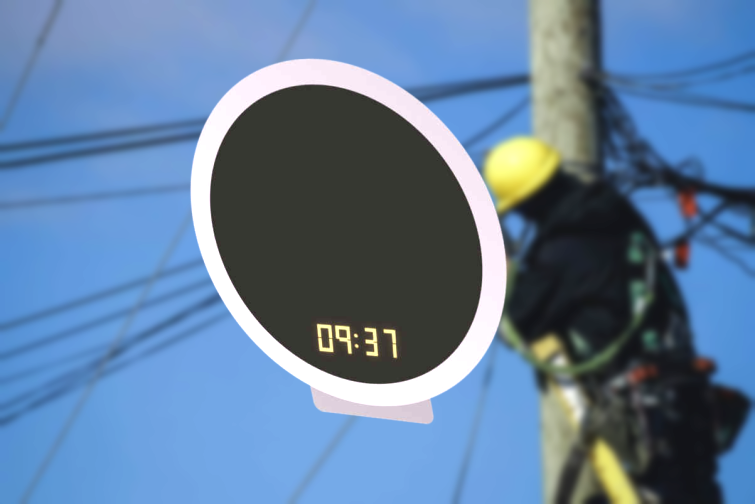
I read 9,37
